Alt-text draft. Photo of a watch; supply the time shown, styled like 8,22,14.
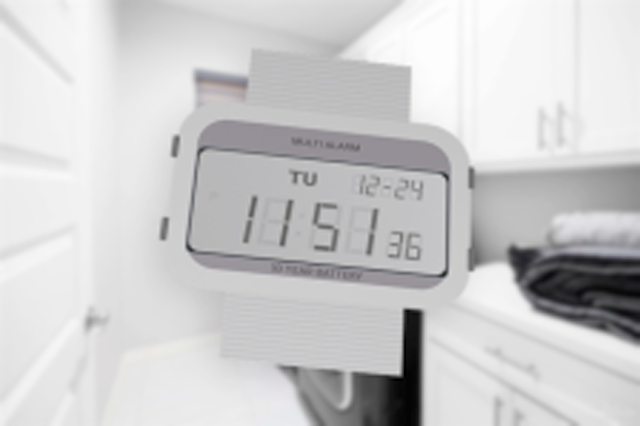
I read 11,51,36
